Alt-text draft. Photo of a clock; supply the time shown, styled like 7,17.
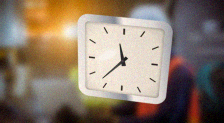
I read 11,37
